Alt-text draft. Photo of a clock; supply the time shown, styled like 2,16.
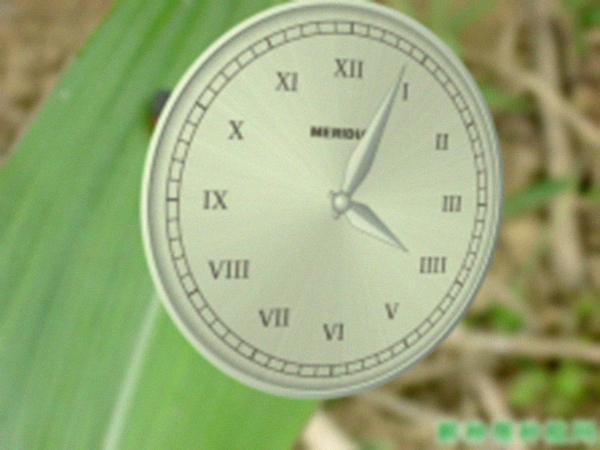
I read 4,04
